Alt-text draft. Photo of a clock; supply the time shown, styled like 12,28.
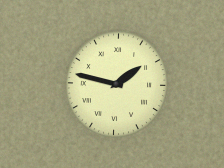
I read 1,47
